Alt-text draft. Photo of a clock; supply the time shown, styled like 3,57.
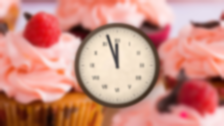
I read 11,57
